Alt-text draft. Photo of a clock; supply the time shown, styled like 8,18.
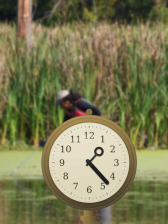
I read 1,23
